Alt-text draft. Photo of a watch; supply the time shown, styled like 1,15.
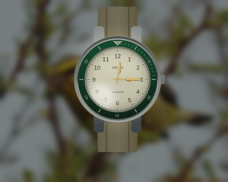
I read 12,15
